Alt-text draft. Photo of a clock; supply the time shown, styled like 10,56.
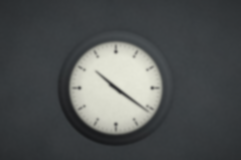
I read 10,21
